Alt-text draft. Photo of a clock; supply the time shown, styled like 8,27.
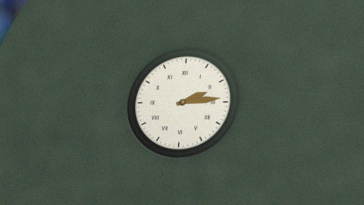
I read 2,14
